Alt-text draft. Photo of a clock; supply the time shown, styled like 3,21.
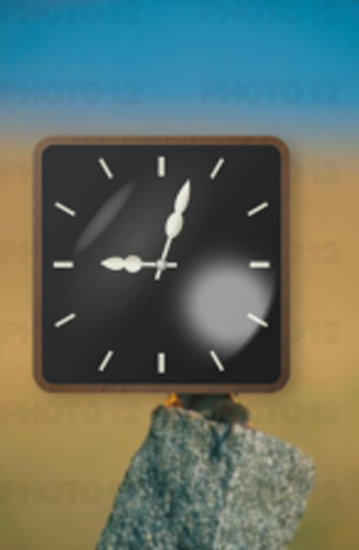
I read 9,03
